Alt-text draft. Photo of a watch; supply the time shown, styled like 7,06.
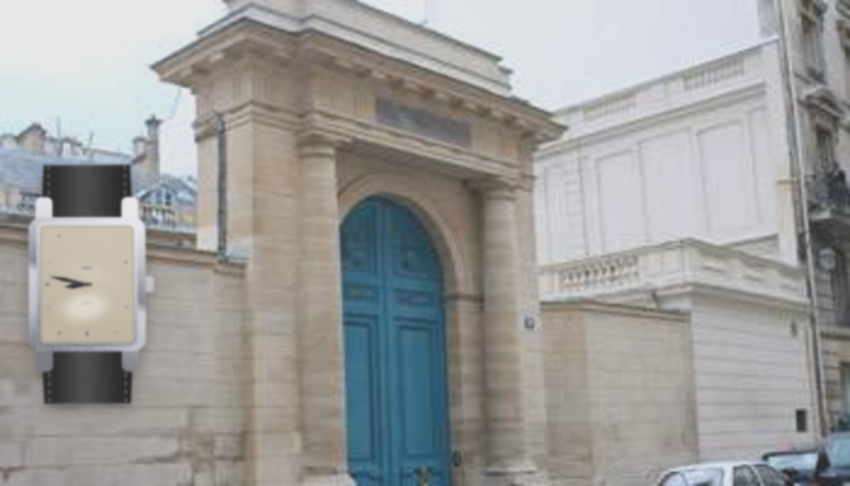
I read 8,47
